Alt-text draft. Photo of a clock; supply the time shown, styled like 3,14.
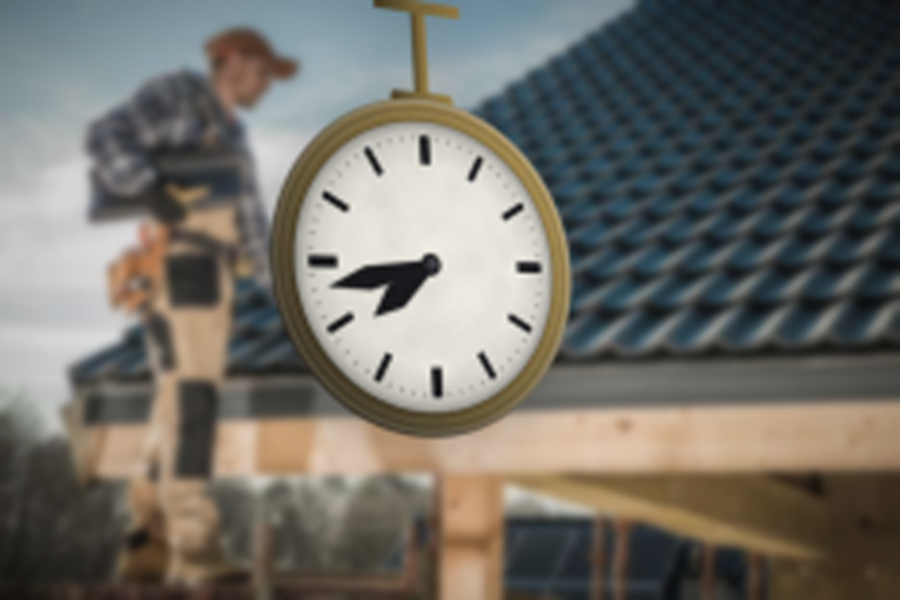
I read 7,43
